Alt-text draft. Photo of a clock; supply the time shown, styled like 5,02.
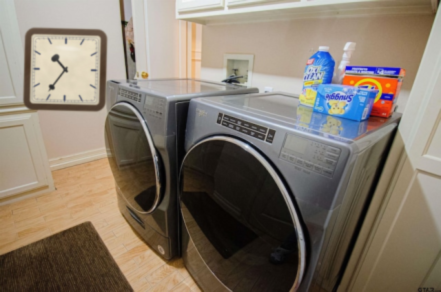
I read 10,36
